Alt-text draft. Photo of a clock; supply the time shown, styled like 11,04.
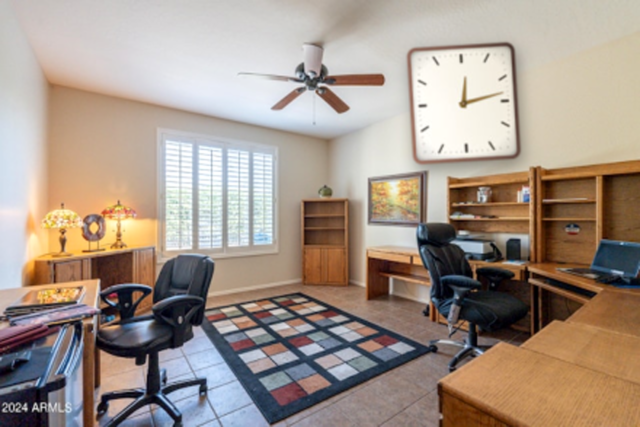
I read 12,13
